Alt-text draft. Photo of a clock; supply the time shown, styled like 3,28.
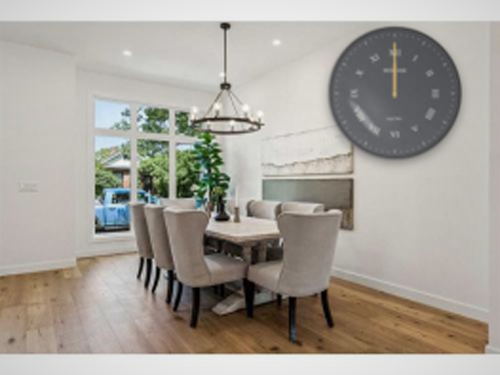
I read 12,00
